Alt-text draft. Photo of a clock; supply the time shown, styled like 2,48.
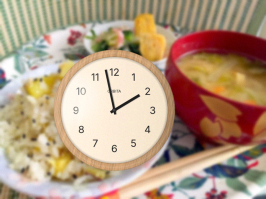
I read 1,58
